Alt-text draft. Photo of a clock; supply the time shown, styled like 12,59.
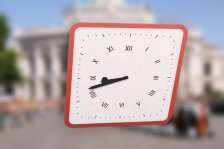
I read 8,42
